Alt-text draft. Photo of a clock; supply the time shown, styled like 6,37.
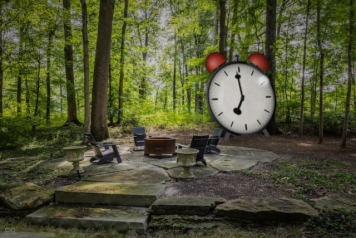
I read 6,59
